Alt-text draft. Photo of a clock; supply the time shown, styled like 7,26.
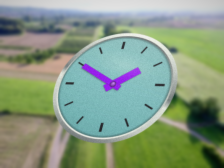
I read 1,50
